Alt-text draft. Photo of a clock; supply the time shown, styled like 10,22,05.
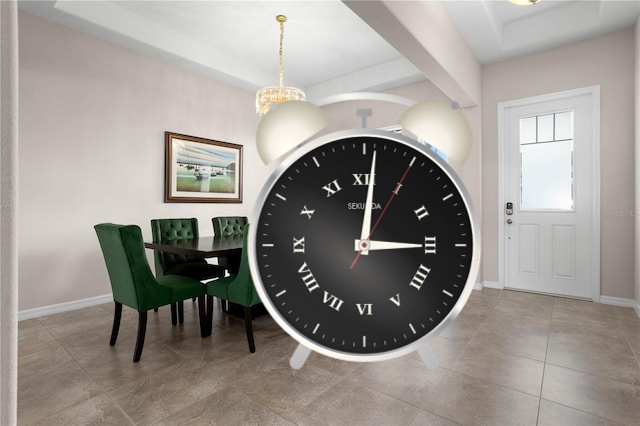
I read 3,01,05
